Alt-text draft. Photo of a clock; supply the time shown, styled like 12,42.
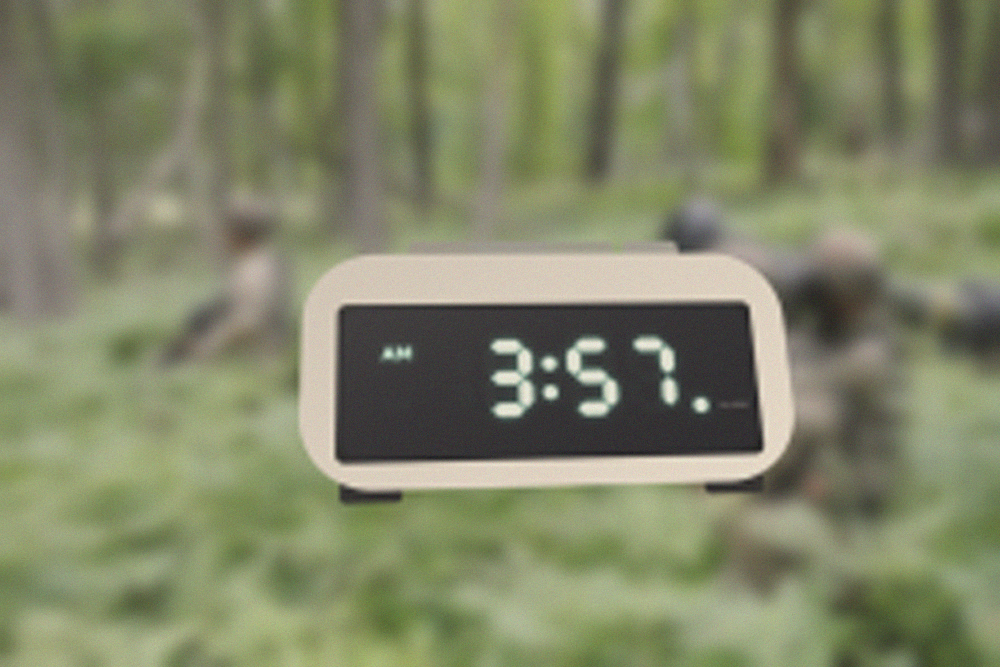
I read 3,57
